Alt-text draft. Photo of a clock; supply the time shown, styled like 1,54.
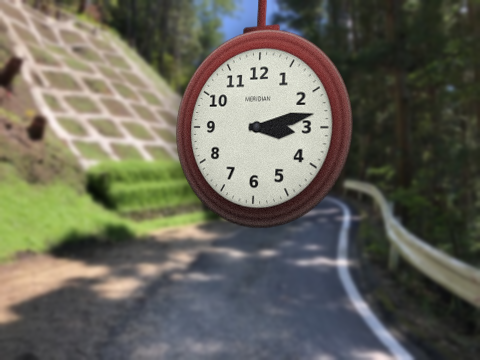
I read 3,13
